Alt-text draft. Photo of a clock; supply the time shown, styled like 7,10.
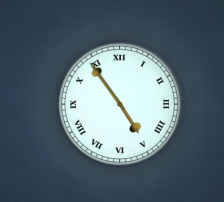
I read 4,54
